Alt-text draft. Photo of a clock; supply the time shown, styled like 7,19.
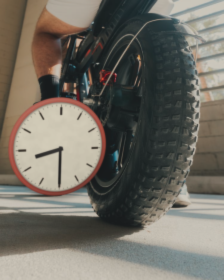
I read 8,30
